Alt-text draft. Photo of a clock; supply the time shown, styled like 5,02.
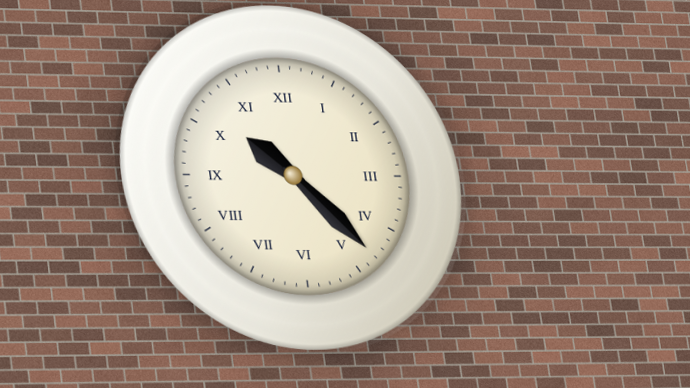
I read 10,23
